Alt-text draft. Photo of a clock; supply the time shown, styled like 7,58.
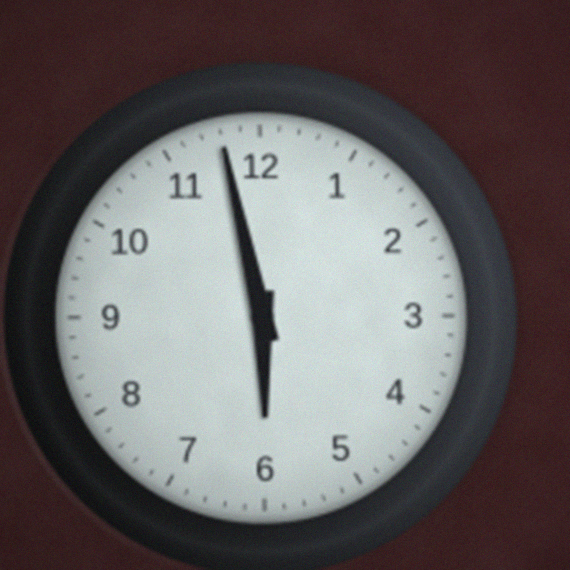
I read 5,58
